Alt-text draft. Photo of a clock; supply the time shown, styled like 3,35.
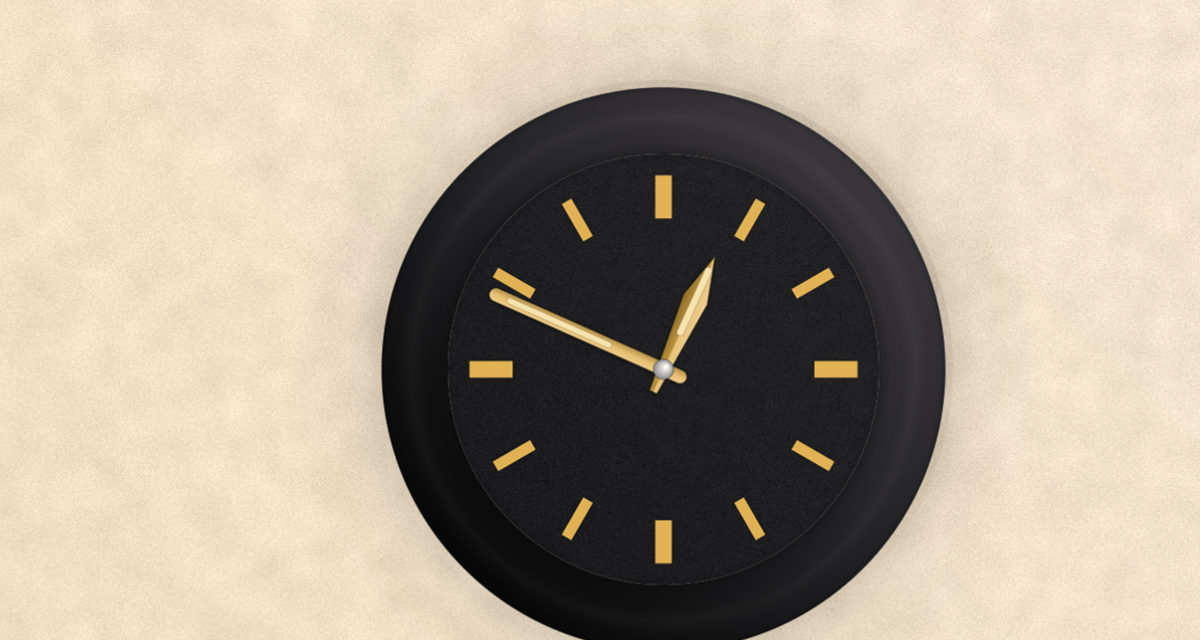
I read 12,49
